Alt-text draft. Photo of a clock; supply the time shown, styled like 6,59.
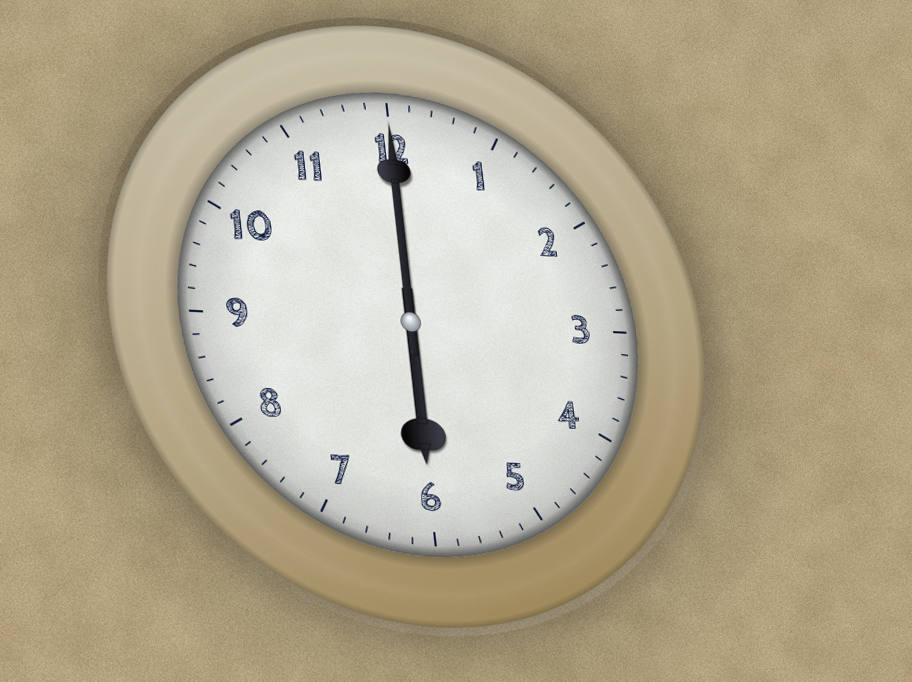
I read 6,00
